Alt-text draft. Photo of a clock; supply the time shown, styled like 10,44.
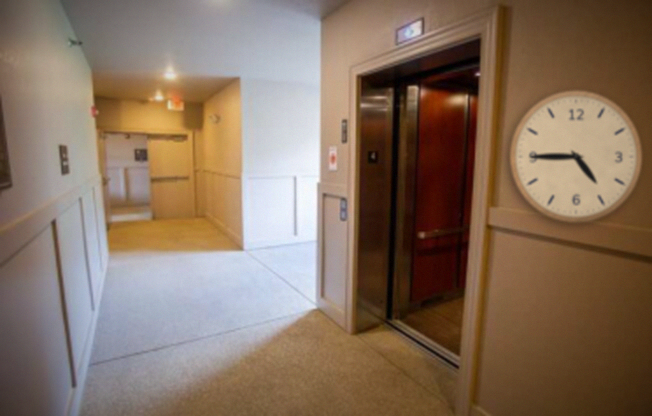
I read 4,45
